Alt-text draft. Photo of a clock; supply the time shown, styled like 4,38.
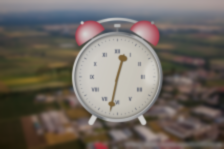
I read 12,32
